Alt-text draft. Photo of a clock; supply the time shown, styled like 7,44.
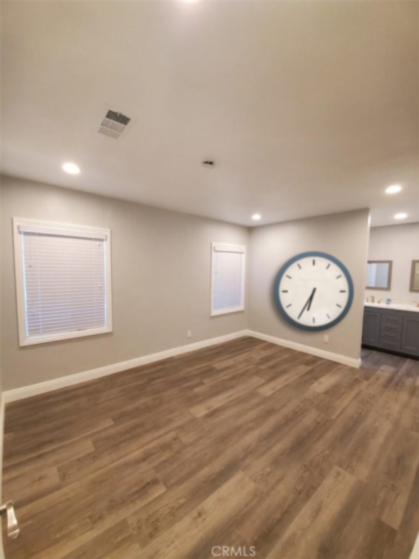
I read 6,35
